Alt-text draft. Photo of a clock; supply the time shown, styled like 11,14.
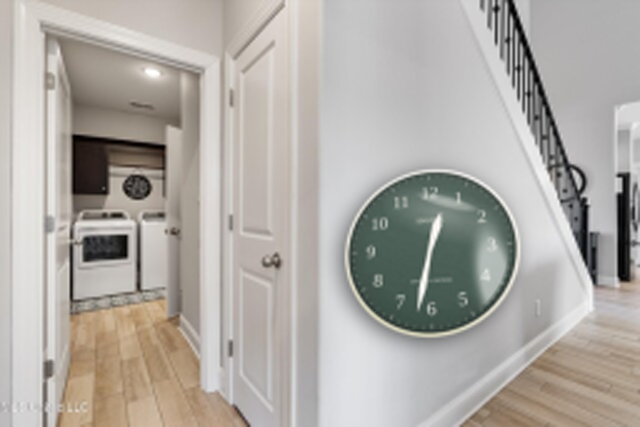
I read 12,32
